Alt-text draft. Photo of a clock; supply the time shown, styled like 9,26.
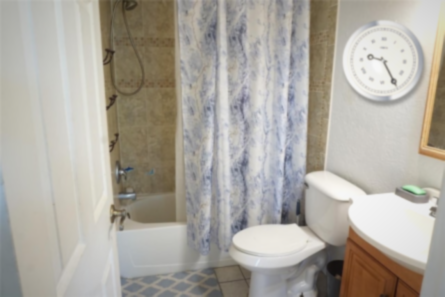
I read 9,25
